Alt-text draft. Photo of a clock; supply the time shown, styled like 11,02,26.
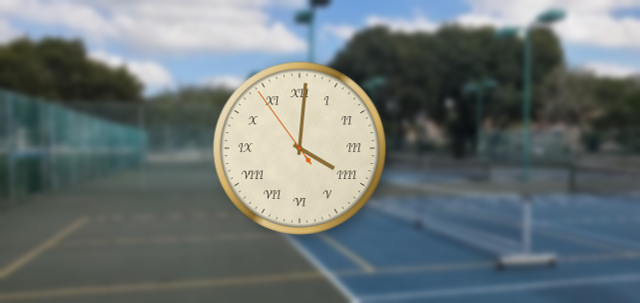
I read 4,00,54
